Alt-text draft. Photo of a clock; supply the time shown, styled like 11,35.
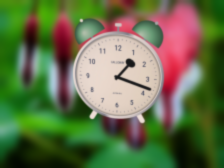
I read 1,18
